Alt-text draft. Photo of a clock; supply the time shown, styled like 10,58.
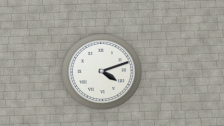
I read 4,12
